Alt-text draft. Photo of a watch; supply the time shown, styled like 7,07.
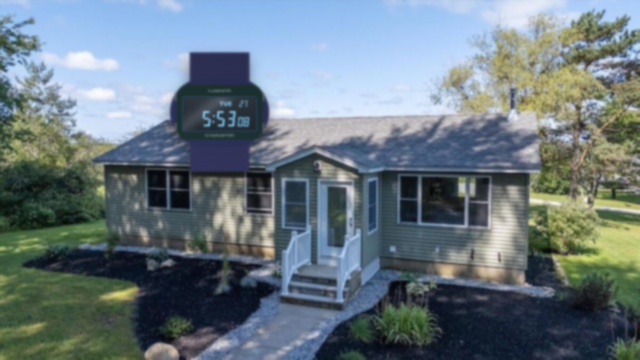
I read 5,53
